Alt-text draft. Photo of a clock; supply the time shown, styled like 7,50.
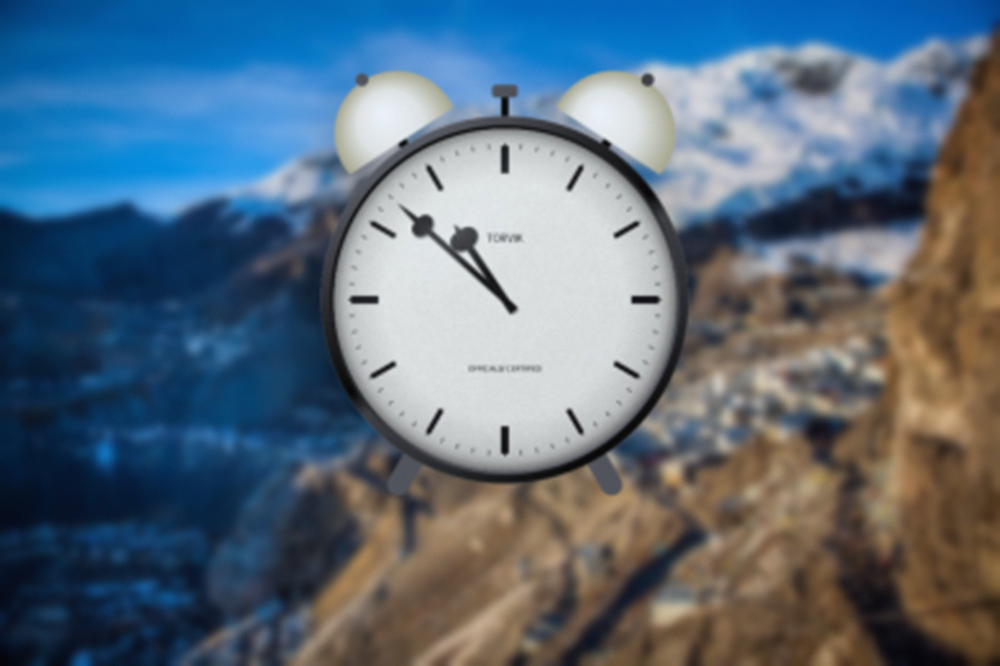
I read 10,52
